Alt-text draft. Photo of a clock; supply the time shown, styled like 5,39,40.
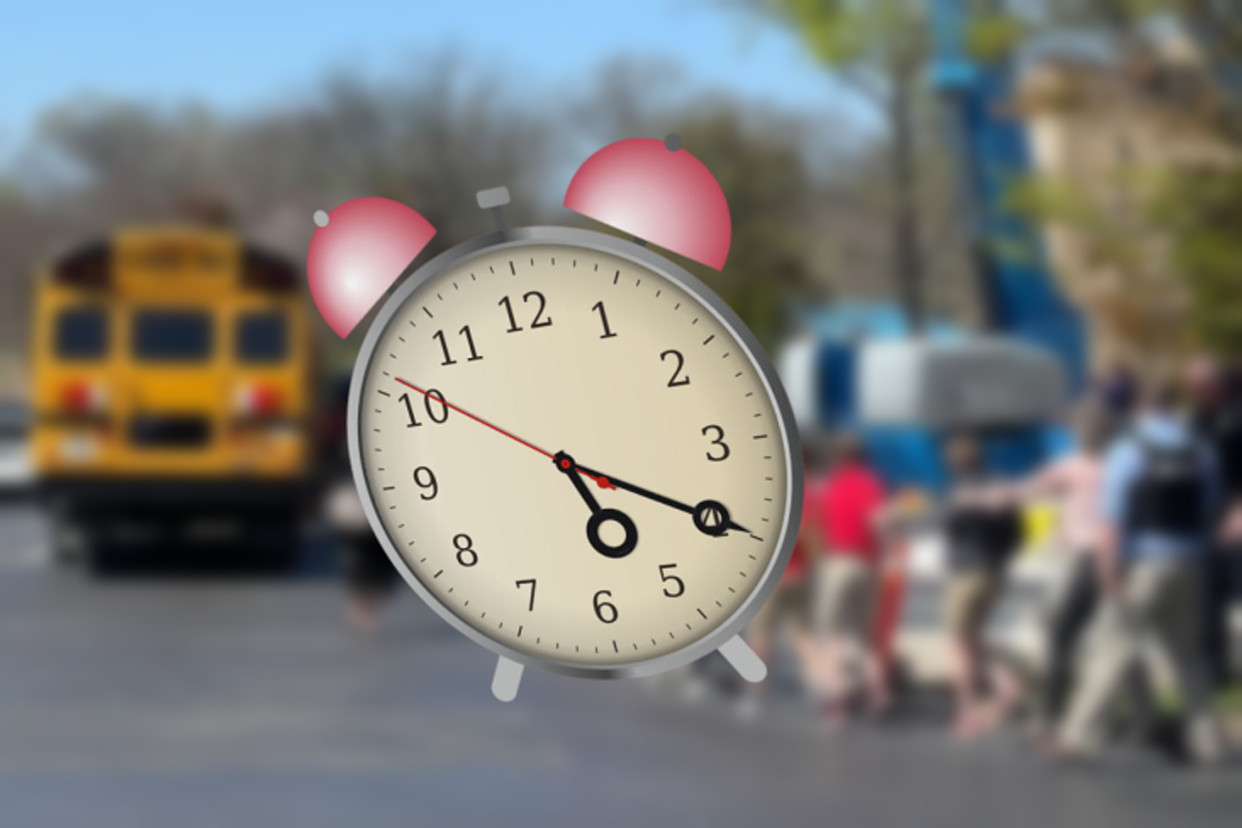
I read 5,19,51
